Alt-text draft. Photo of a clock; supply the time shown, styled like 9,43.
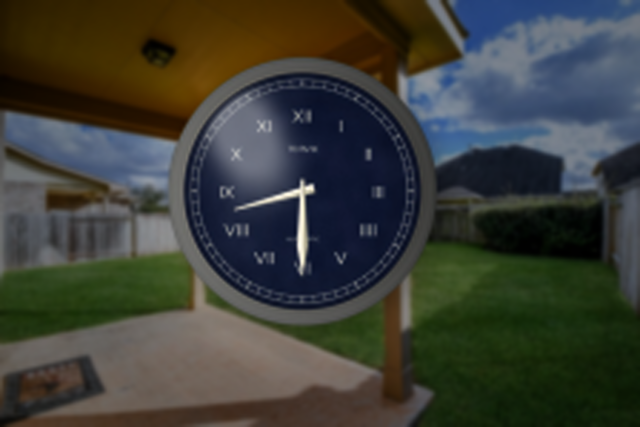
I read 8,30
